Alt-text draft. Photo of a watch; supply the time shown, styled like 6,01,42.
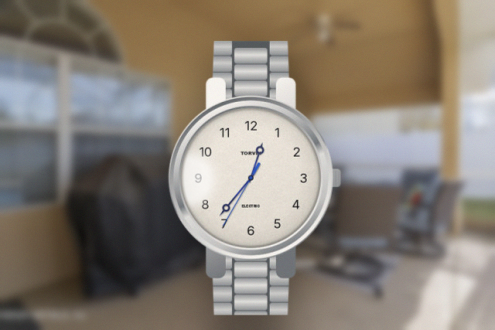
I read 12,36,35
